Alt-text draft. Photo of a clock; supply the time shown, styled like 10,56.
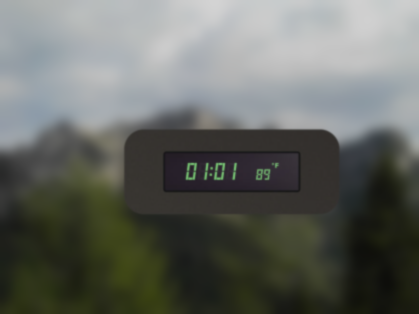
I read 1,01
